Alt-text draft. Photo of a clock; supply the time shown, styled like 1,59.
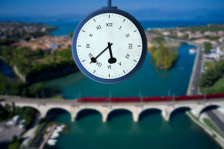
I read 5,38
